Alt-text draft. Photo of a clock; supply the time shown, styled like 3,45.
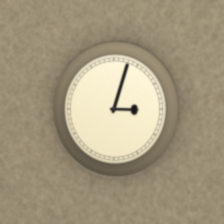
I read 3,03
